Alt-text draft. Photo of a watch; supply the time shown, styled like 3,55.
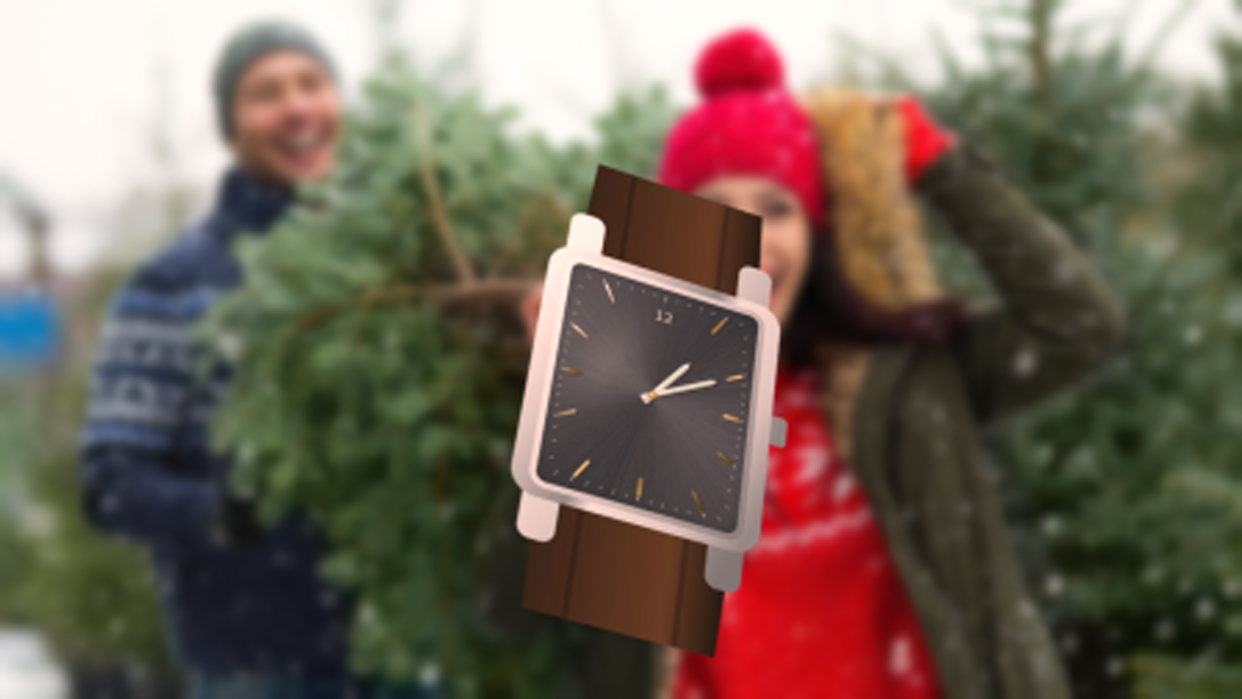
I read 1,10
